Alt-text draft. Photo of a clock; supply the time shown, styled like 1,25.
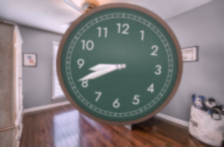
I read 8,41
